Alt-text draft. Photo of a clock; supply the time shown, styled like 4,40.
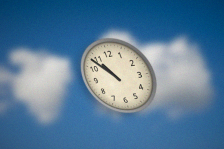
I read 10,53
